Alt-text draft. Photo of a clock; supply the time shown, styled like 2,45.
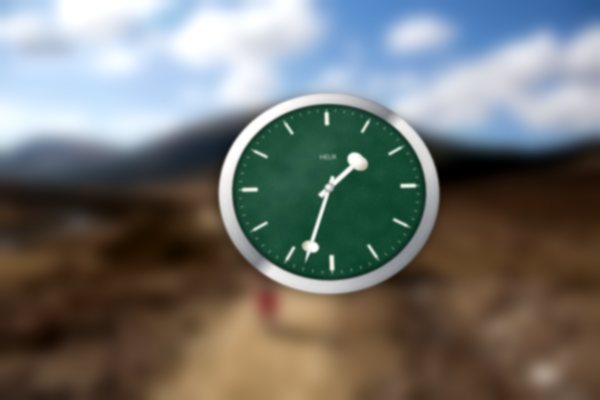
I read 1,33
